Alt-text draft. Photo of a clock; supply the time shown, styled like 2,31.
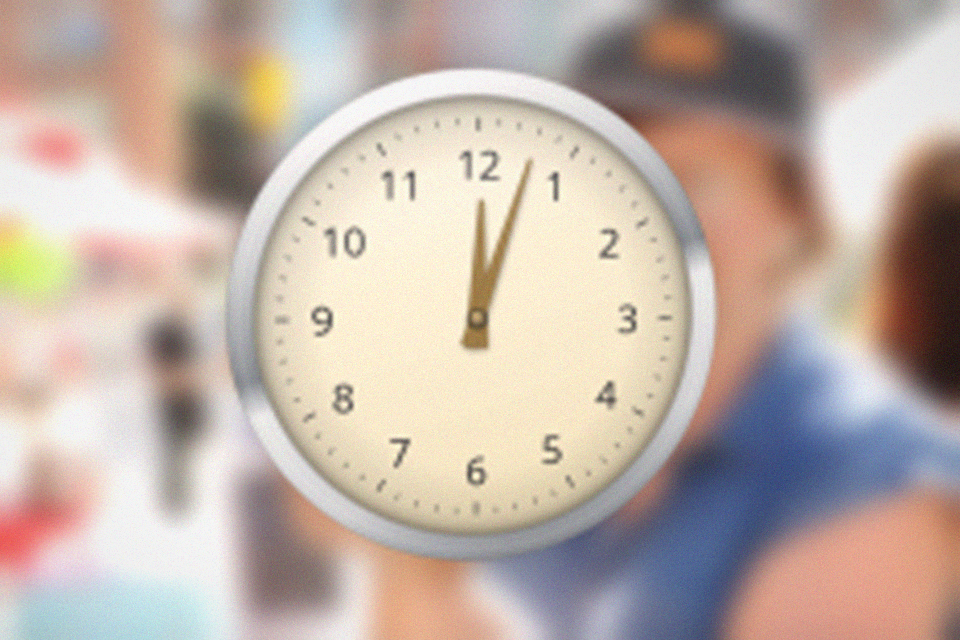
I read 12,03
